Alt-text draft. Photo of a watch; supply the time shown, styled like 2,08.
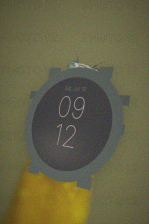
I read 9,12
